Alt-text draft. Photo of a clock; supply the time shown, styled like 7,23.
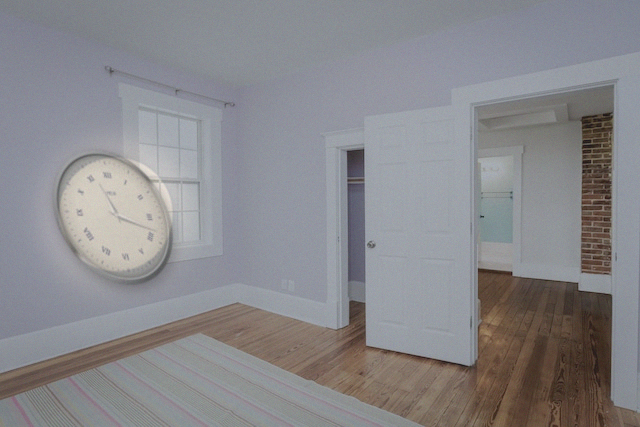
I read 11,18
